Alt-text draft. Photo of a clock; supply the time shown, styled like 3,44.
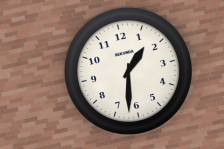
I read 1,32
